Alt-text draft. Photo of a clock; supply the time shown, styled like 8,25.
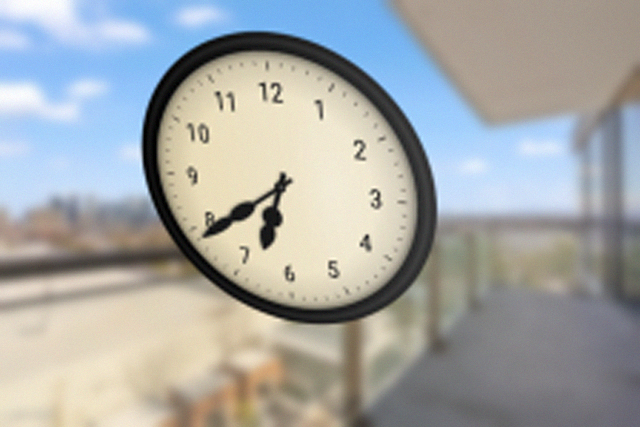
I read 6,39
